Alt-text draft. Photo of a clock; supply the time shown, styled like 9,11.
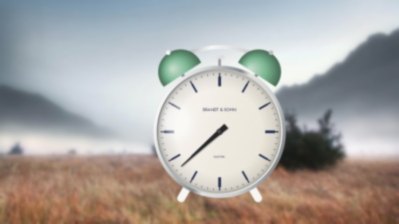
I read 7,38
